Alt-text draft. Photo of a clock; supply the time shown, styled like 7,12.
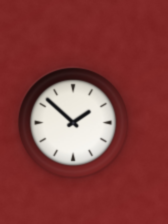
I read 1,52
